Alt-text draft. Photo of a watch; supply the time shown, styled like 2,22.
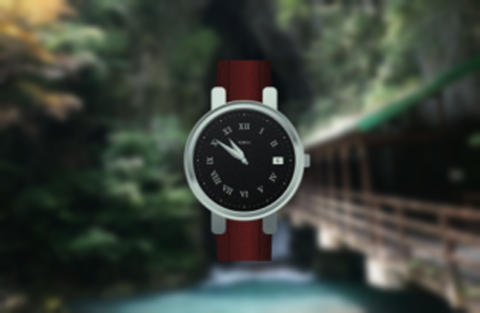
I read 10,51
